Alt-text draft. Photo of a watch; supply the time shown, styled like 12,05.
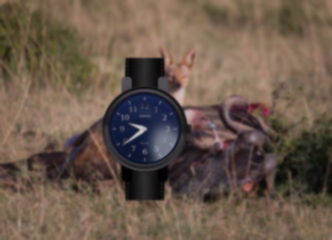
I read 9,39
